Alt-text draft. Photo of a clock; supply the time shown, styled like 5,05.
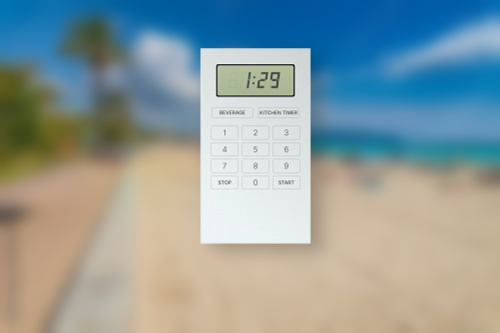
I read 1,29
